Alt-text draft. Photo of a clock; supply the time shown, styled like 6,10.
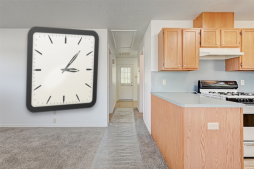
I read 3,07
